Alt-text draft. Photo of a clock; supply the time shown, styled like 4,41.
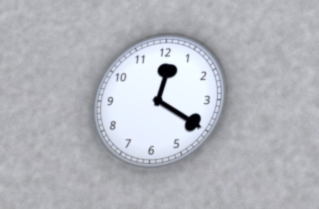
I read 12,20
